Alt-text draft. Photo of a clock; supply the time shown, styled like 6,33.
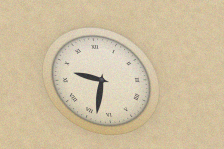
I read 9,33
